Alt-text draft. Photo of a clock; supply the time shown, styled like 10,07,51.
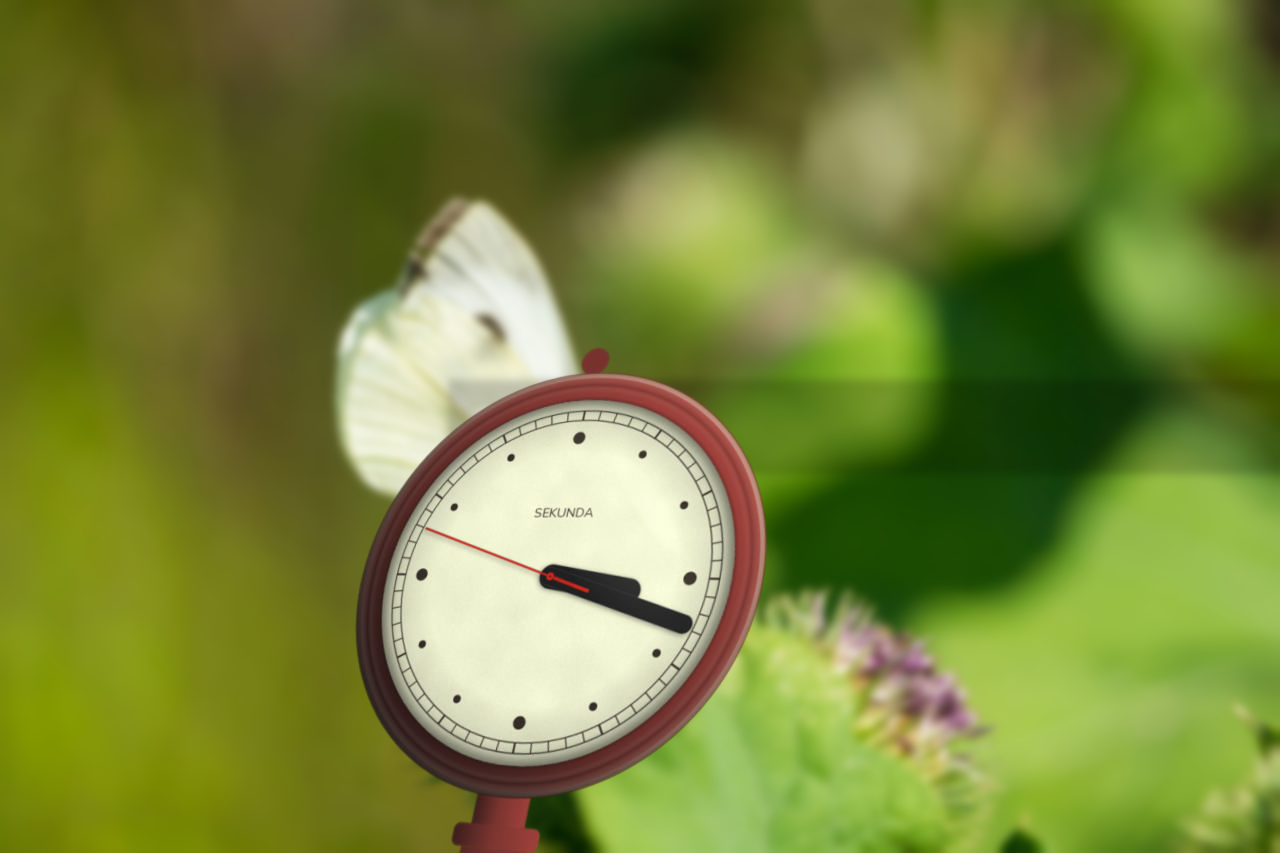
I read 3,17,48
